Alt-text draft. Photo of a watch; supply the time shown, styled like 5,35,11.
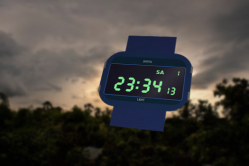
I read 23,34,13
